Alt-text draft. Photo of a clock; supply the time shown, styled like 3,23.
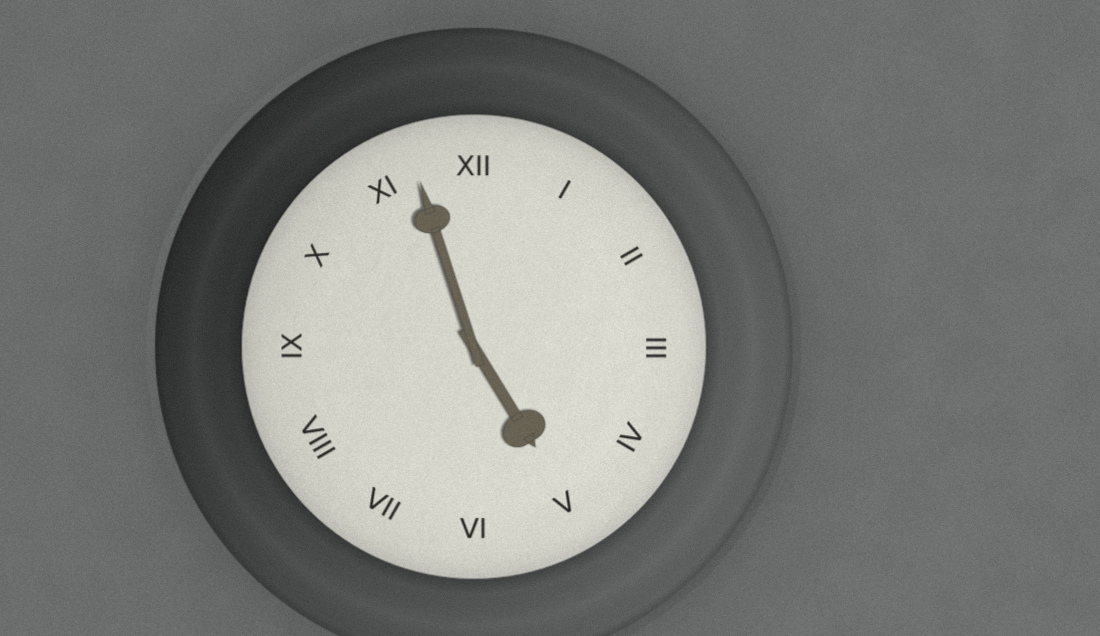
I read 4,57
